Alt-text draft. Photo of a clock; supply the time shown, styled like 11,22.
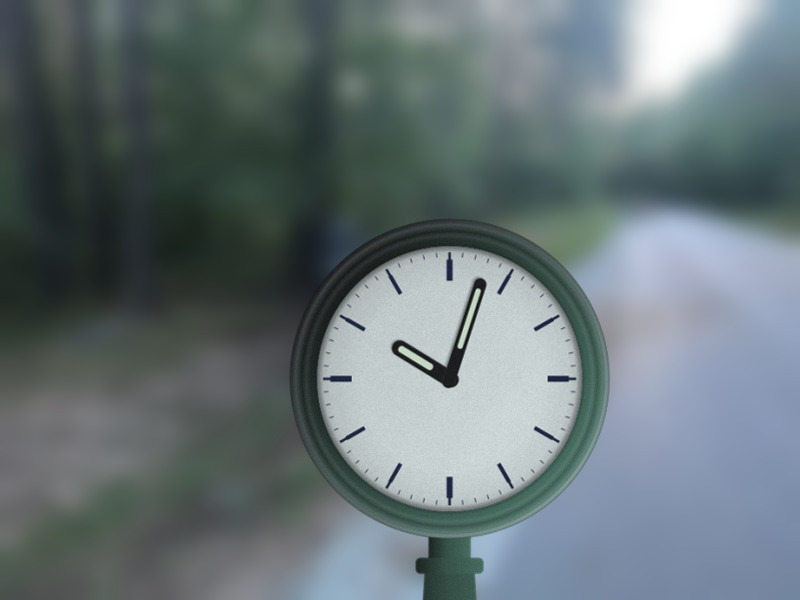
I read 10,03
